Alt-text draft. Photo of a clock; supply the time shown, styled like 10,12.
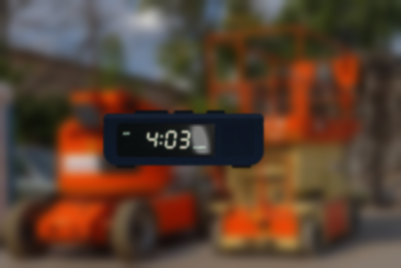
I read 4,03
